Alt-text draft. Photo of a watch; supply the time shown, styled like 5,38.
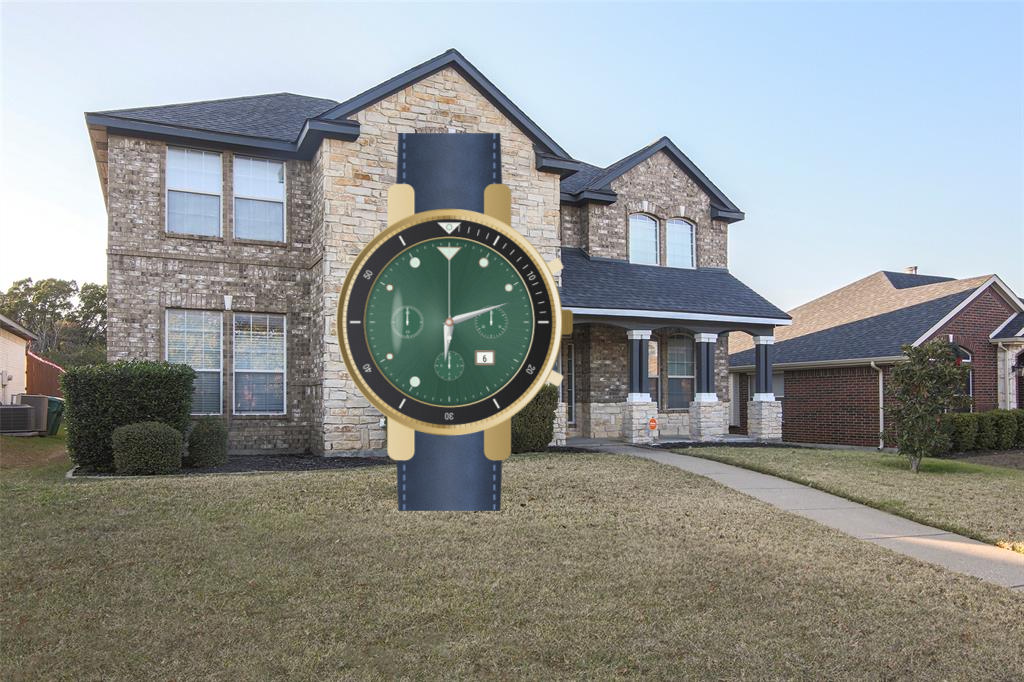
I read 6,12
